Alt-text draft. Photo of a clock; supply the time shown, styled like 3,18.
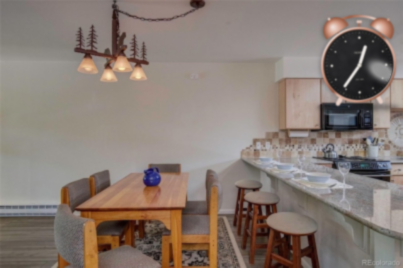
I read 12,36
